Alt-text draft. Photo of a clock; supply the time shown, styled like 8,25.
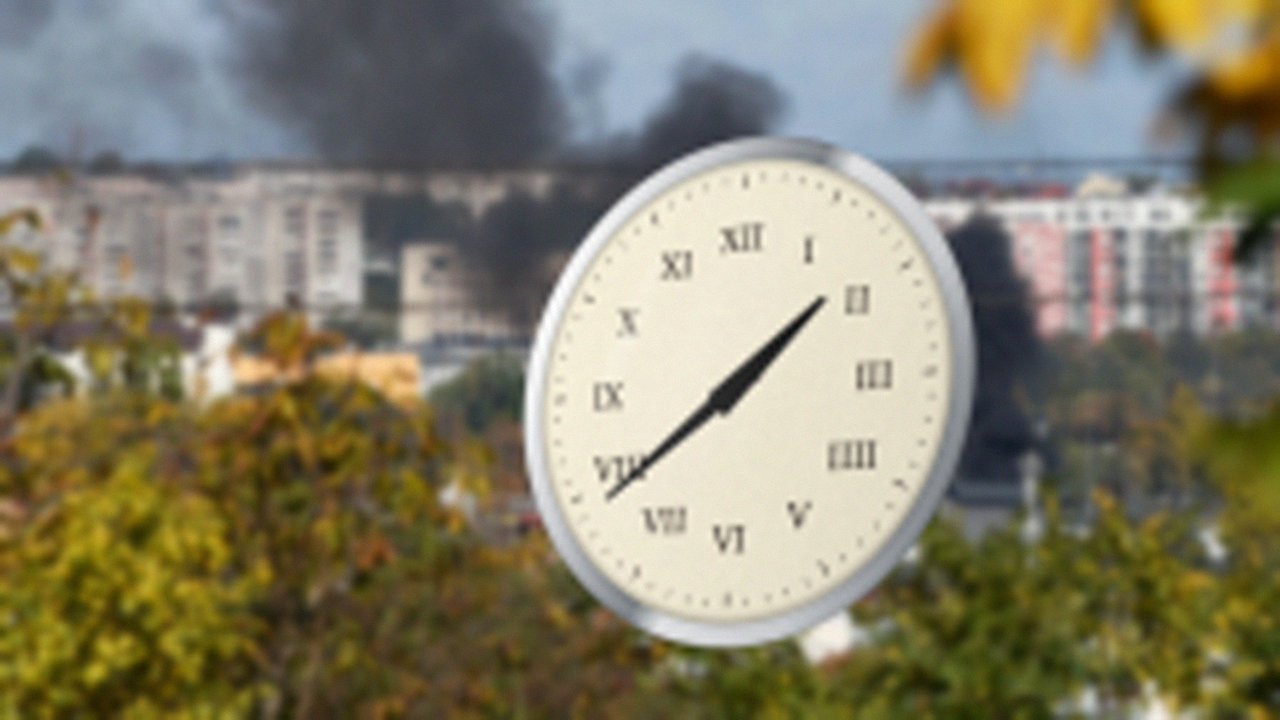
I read 1,39
